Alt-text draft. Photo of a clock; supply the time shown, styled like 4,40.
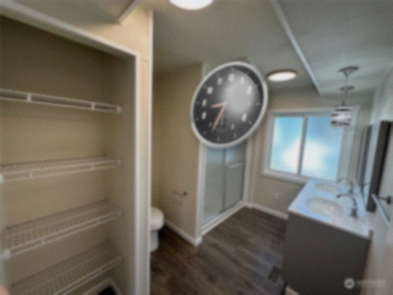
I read 8,33
